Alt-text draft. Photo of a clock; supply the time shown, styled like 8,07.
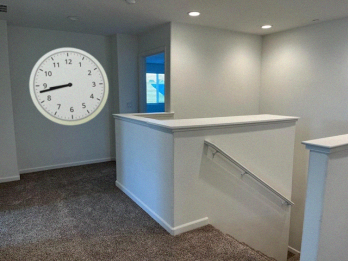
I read 8,43
